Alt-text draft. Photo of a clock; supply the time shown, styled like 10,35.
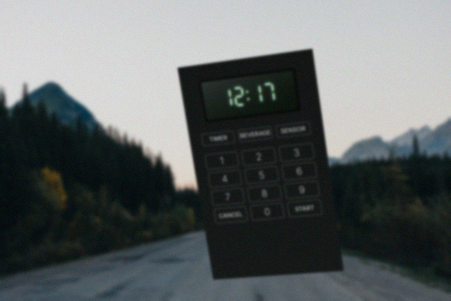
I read 12,17
